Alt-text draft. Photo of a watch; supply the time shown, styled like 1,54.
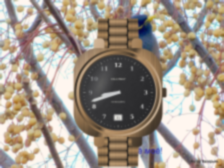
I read 8,42
